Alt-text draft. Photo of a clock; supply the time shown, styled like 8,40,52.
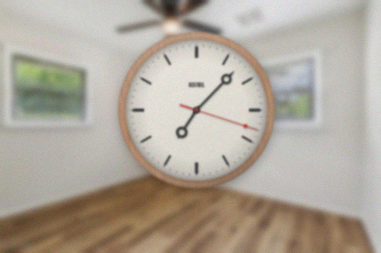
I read 7,07,18
